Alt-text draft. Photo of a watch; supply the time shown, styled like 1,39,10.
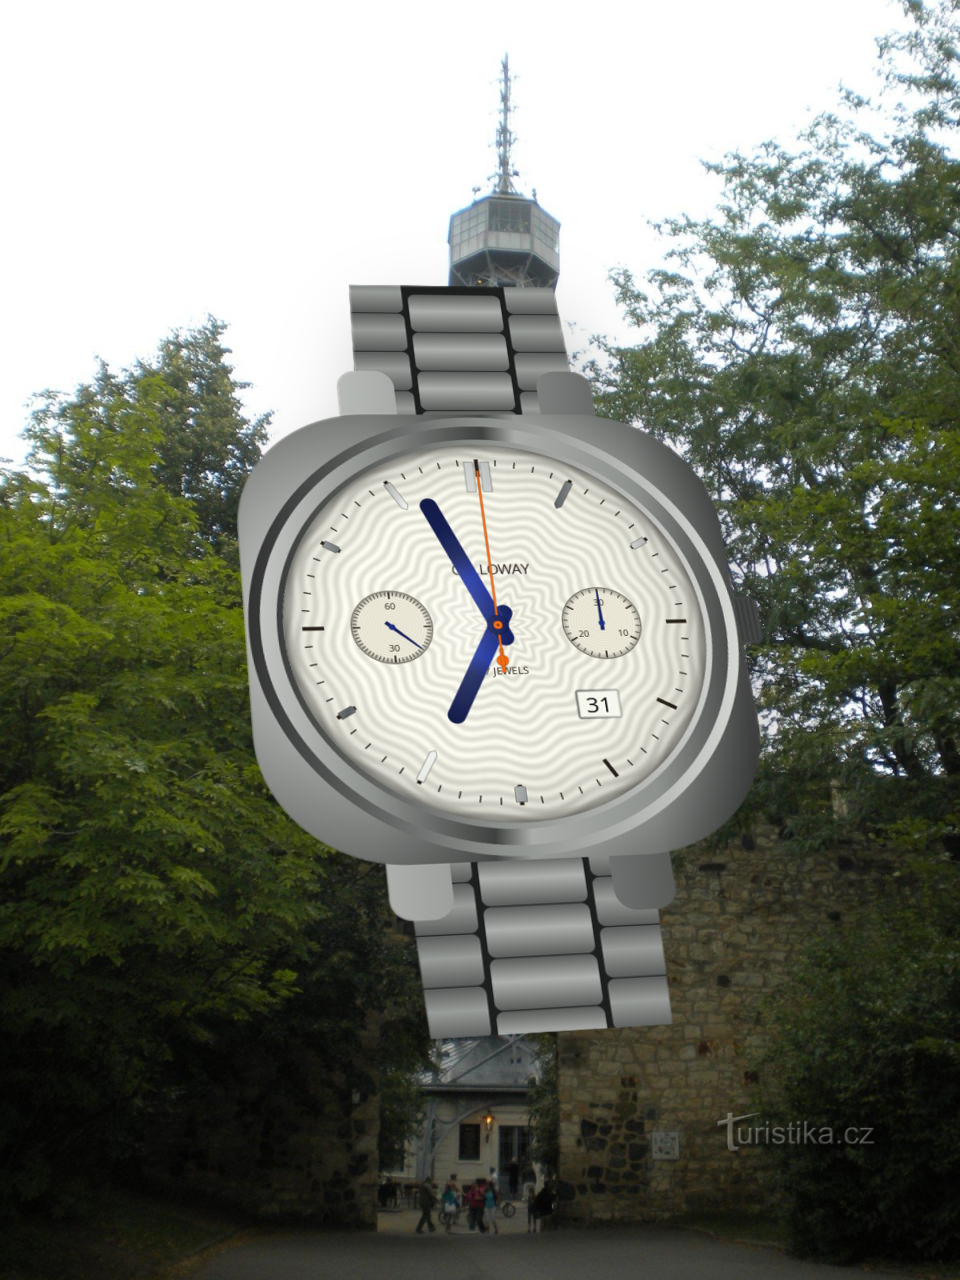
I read 6,56,22
